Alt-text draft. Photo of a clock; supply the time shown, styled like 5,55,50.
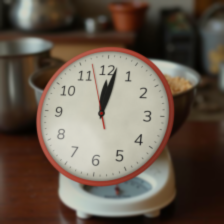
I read 12,01,57
